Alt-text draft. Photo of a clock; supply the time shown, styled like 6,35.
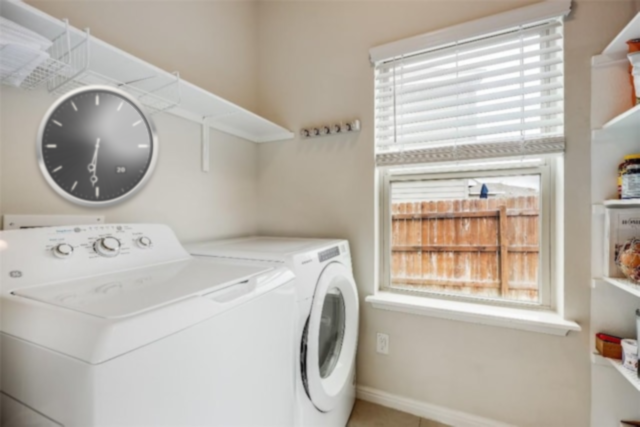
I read 6,31
